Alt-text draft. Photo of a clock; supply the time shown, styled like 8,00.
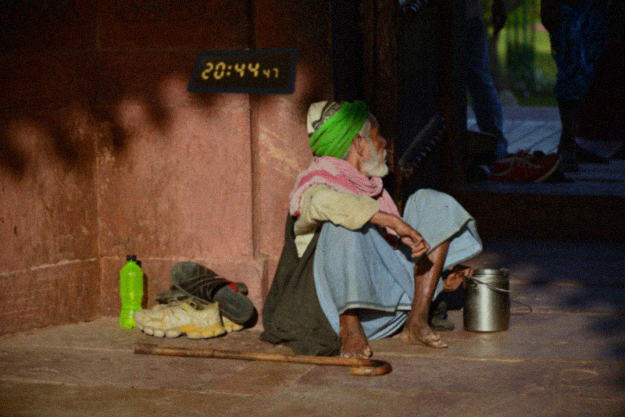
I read 20,44
